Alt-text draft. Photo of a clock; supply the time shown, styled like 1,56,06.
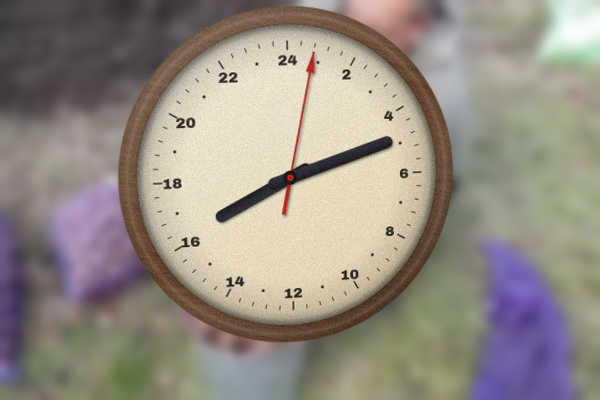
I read 16,12,02
